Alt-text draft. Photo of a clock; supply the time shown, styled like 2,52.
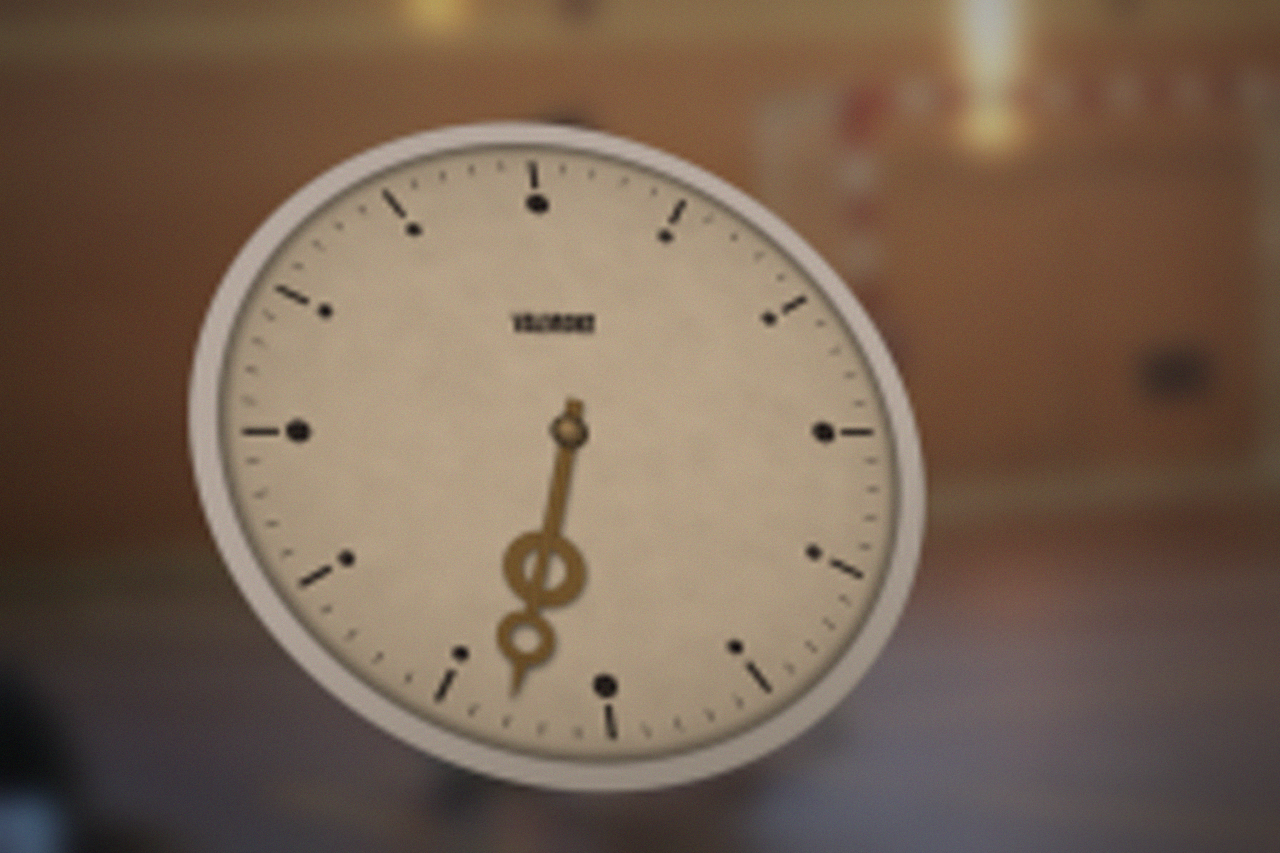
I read 6,33
